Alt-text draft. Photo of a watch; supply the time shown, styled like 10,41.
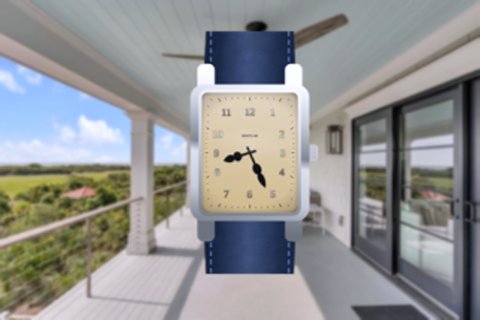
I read 8,26
